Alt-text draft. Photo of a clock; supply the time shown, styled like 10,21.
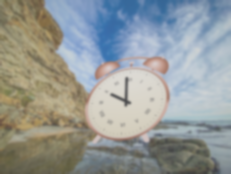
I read 9,59
